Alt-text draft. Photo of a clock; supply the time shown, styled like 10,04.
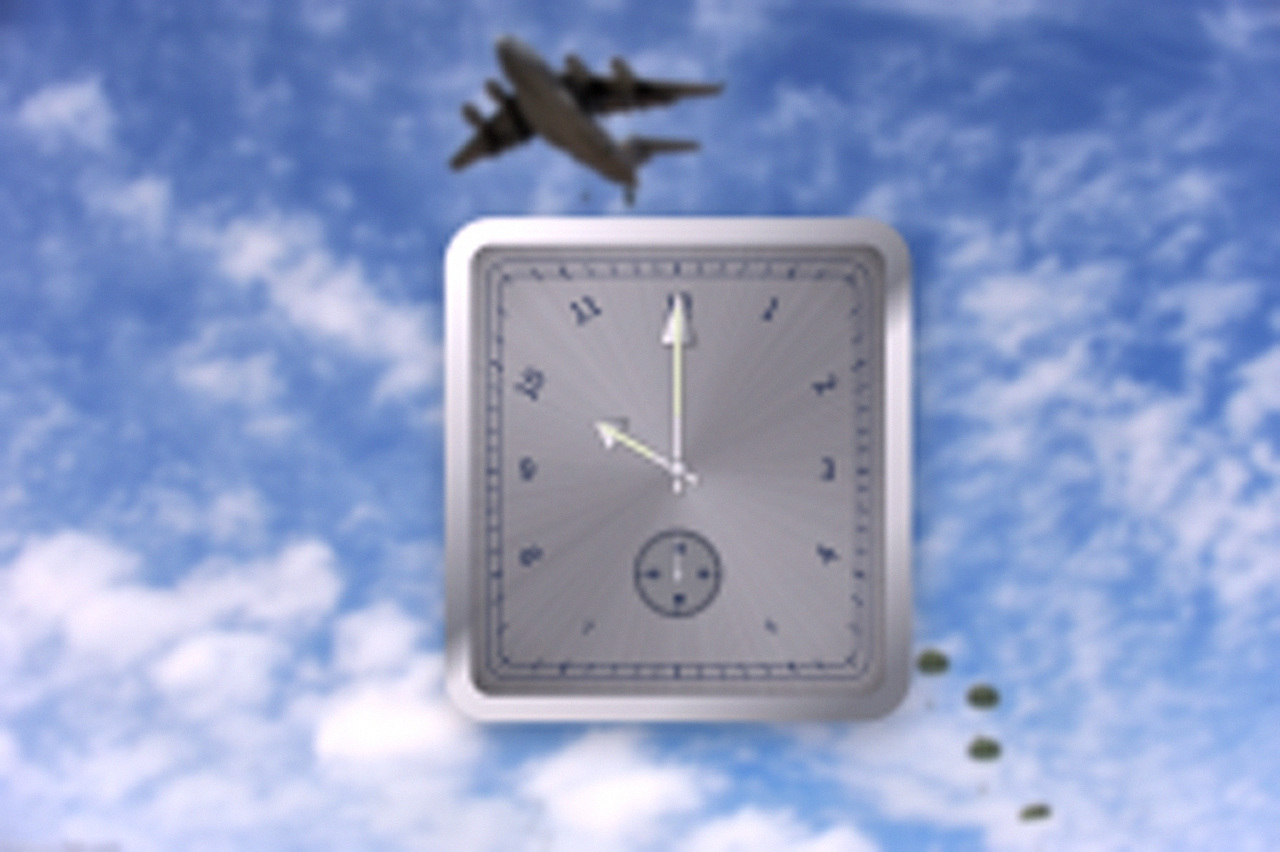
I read 10,00
